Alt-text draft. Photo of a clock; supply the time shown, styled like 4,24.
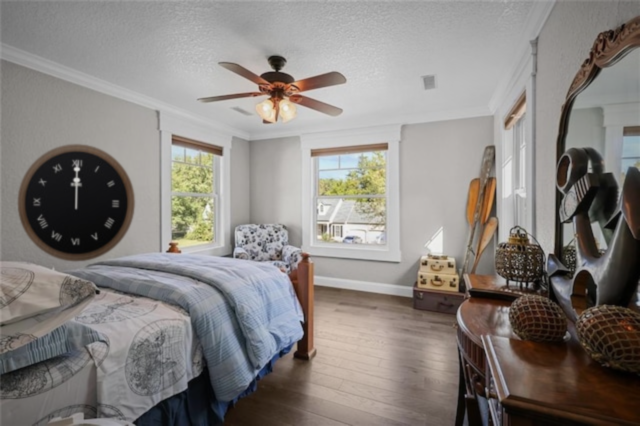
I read 12,00
